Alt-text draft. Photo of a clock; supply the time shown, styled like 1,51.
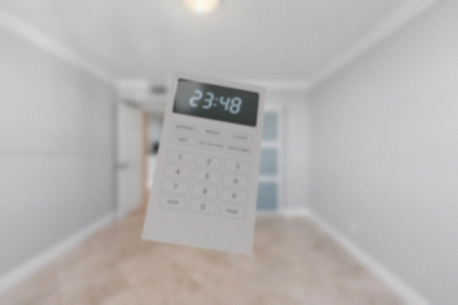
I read 23,48
